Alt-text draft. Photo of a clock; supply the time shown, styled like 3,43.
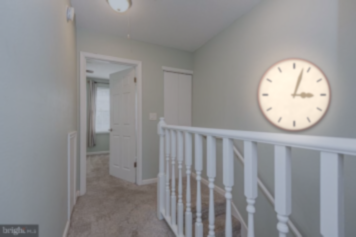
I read 3,03
